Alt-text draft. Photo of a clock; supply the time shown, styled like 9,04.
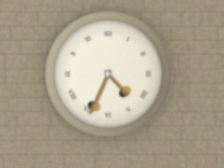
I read 4,34
